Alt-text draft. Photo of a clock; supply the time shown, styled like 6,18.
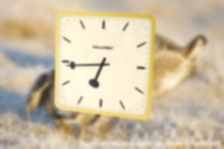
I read 6,44
